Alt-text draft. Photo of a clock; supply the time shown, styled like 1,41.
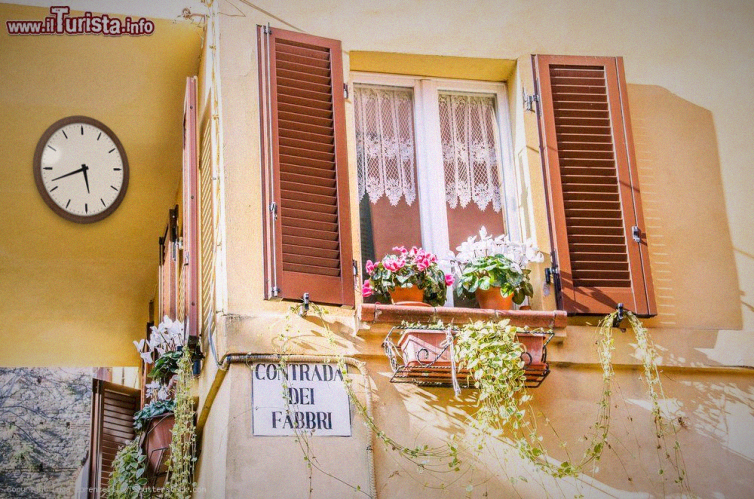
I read 5,42
